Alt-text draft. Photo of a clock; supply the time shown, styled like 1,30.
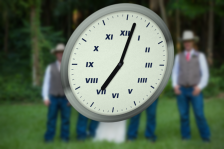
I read 7,02
